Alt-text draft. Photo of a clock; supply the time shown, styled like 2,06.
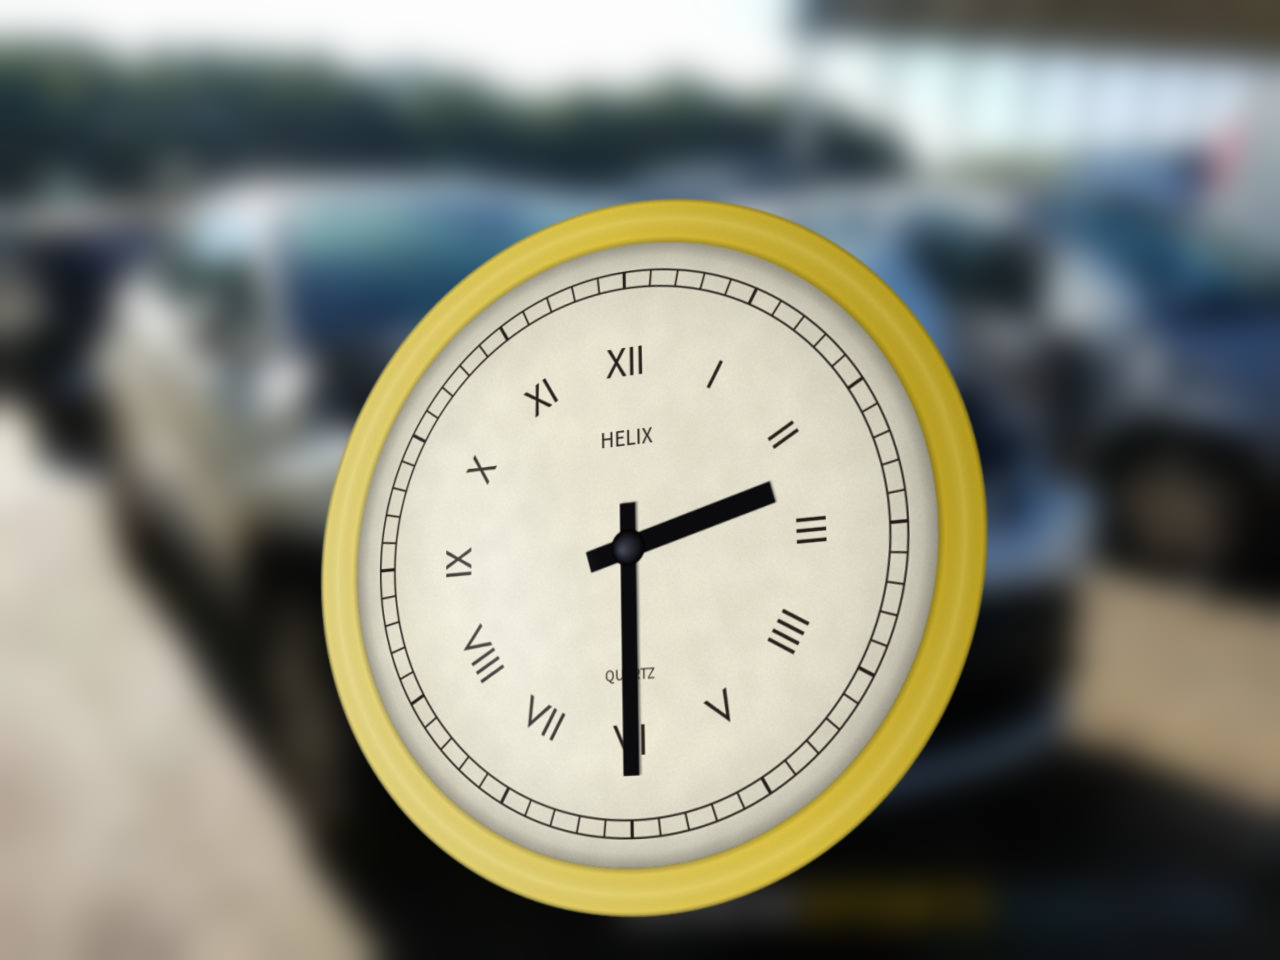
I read 2,30
